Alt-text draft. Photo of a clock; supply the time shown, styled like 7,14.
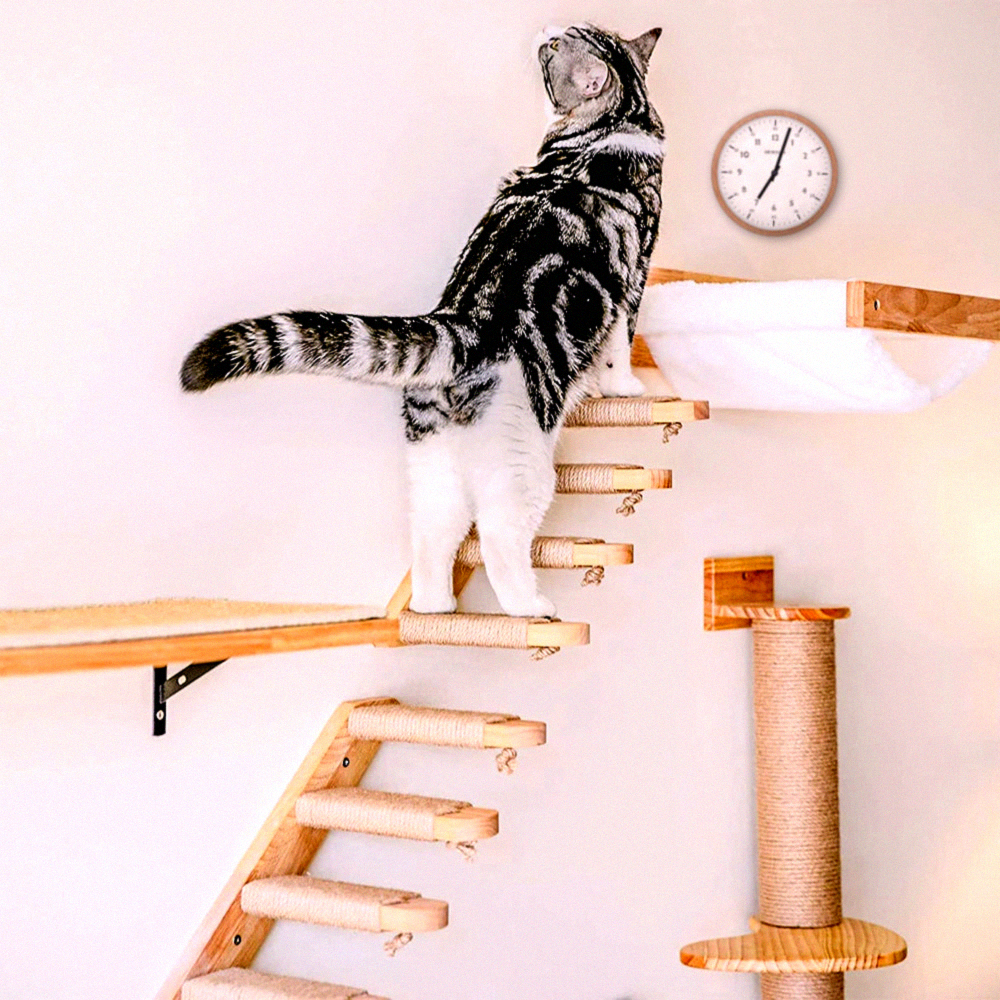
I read 7,03
